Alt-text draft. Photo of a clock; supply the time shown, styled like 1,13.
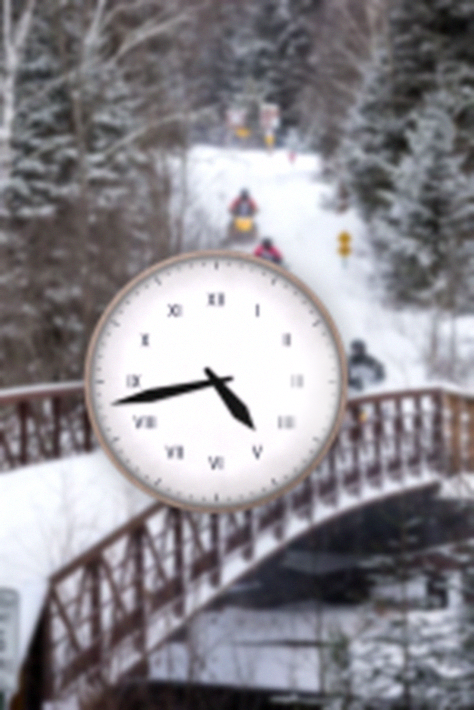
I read 4,43
